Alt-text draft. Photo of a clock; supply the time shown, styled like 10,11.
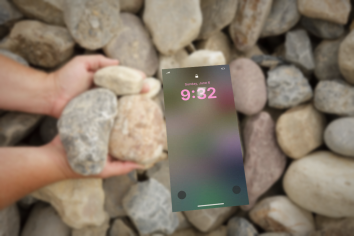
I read 9,32
